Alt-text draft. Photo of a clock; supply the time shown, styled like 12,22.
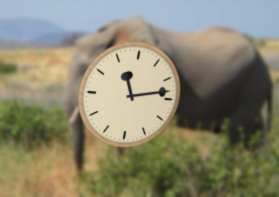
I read 11,13
